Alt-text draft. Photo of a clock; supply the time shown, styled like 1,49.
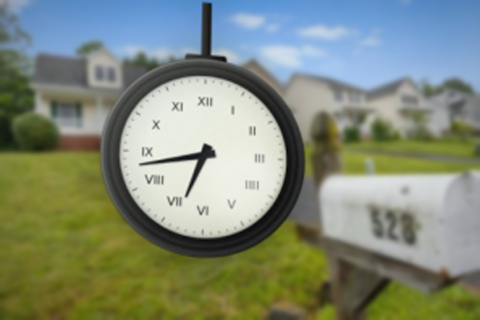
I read 6,43
